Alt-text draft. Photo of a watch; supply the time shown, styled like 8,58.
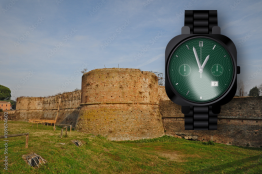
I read 12,57
